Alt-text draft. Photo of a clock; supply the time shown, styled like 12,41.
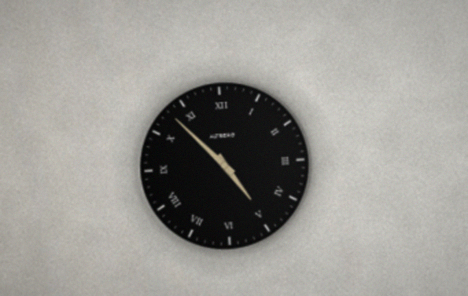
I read 4,53
